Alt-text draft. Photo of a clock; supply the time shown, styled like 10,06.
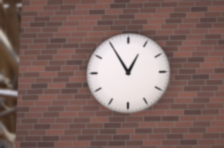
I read 12,55
